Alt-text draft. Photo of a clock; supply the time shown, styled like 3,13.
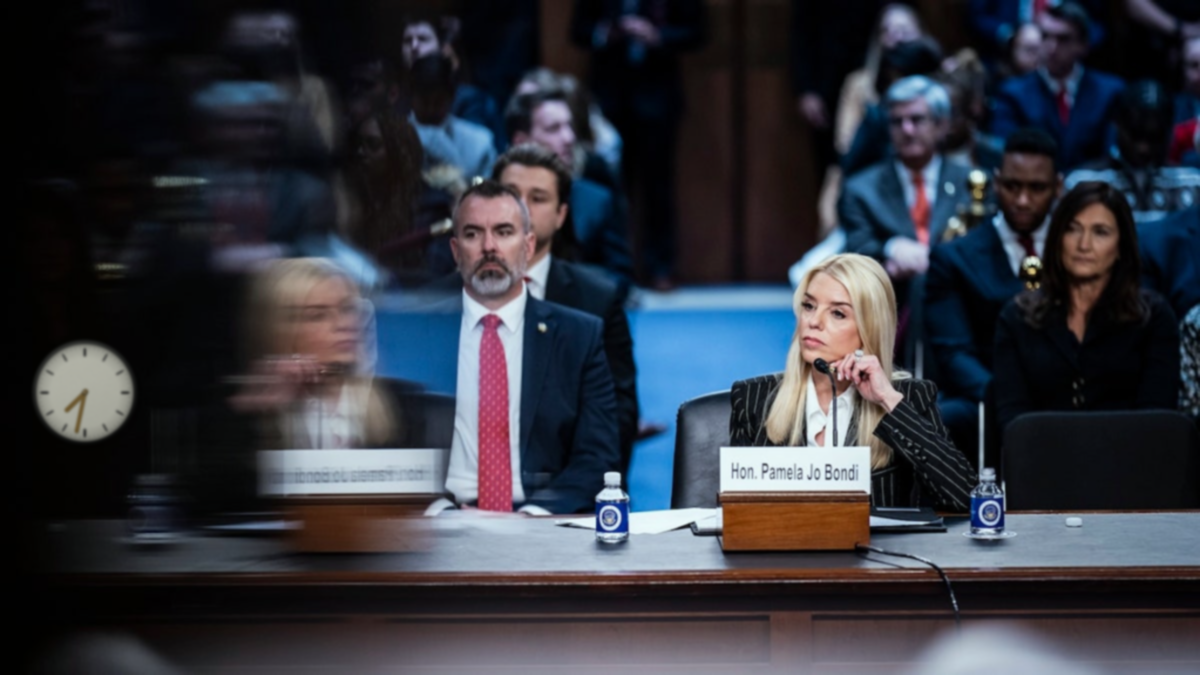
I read 7,32
